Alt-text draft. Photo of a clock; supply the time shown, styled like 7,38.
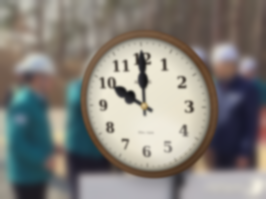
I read 10,00
